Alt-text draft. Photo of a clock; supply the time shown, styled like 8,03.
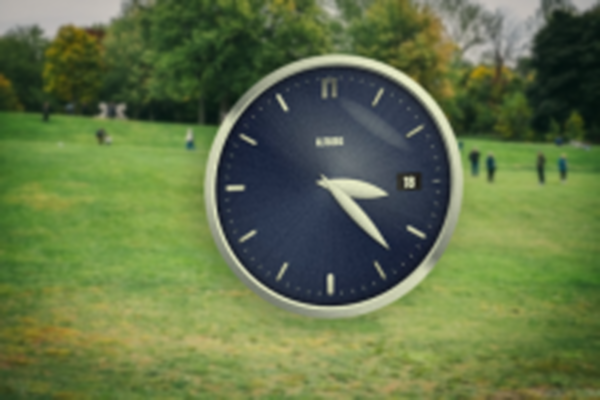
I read 3,23
